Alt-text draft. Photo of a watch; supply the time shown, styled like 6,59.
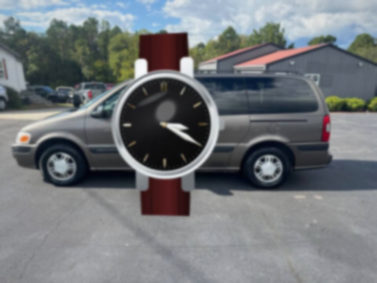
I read 3,20
